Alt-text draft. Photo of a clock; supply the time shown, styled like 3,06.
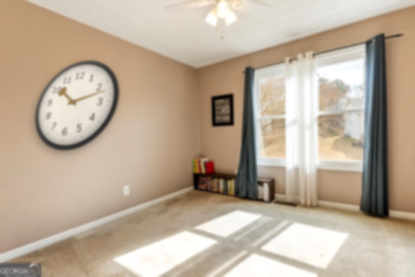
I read 10,12
